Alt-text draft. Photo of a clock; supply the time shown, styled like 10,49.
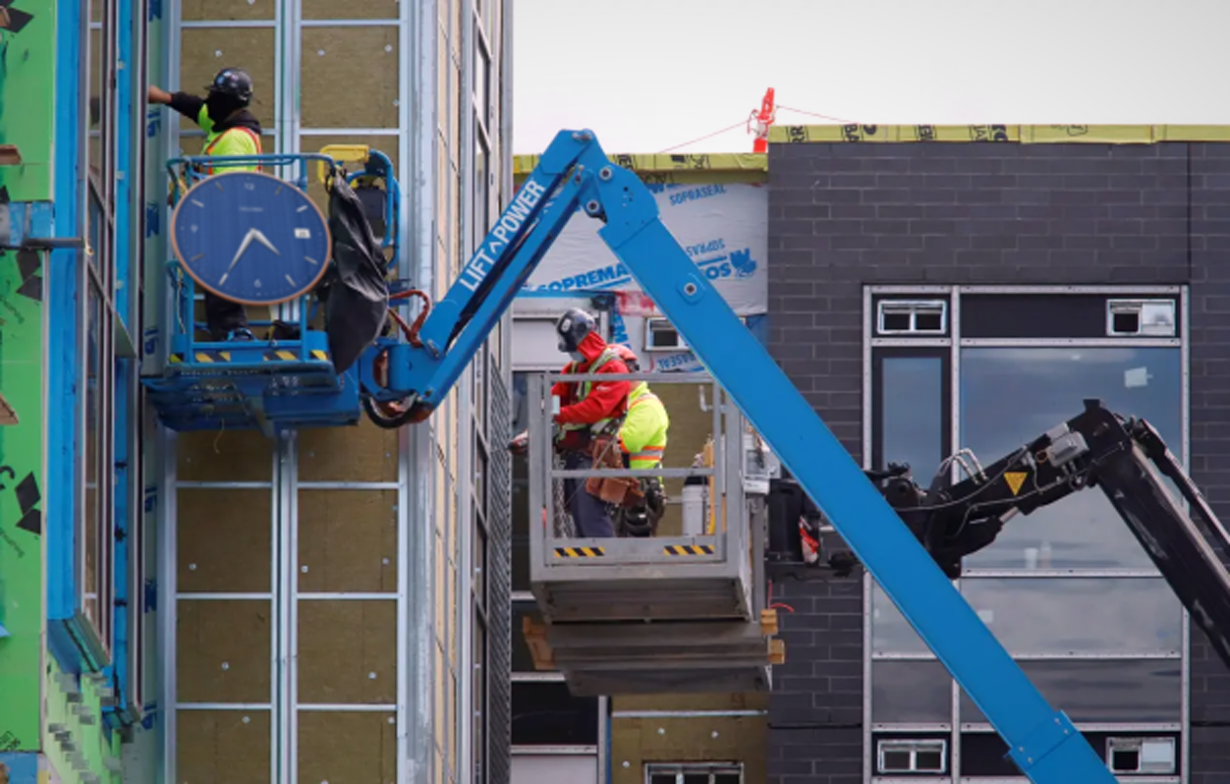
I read 4,35
